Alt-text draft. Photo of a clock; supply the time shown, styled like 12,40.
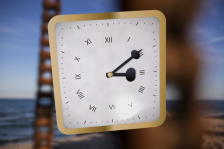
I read 3,09
